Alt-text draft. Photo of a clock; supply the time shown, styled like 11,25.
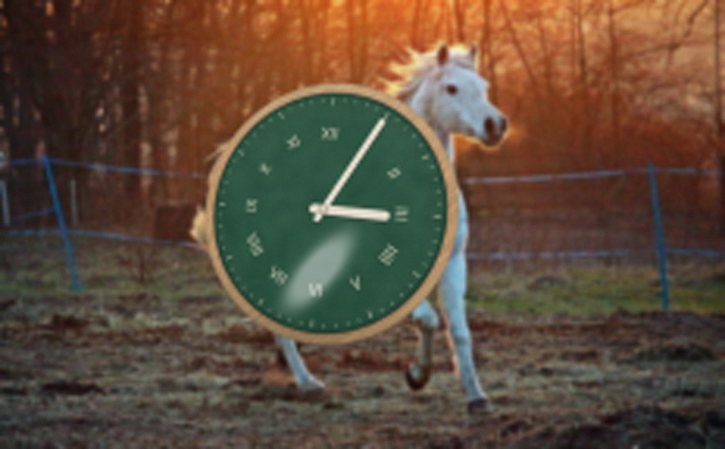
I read 3,05
